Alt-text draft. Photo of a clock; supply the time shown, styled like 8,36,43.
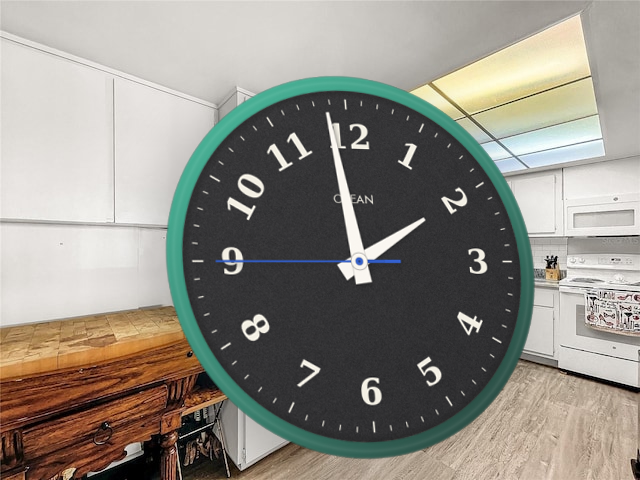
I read 1,58,45
